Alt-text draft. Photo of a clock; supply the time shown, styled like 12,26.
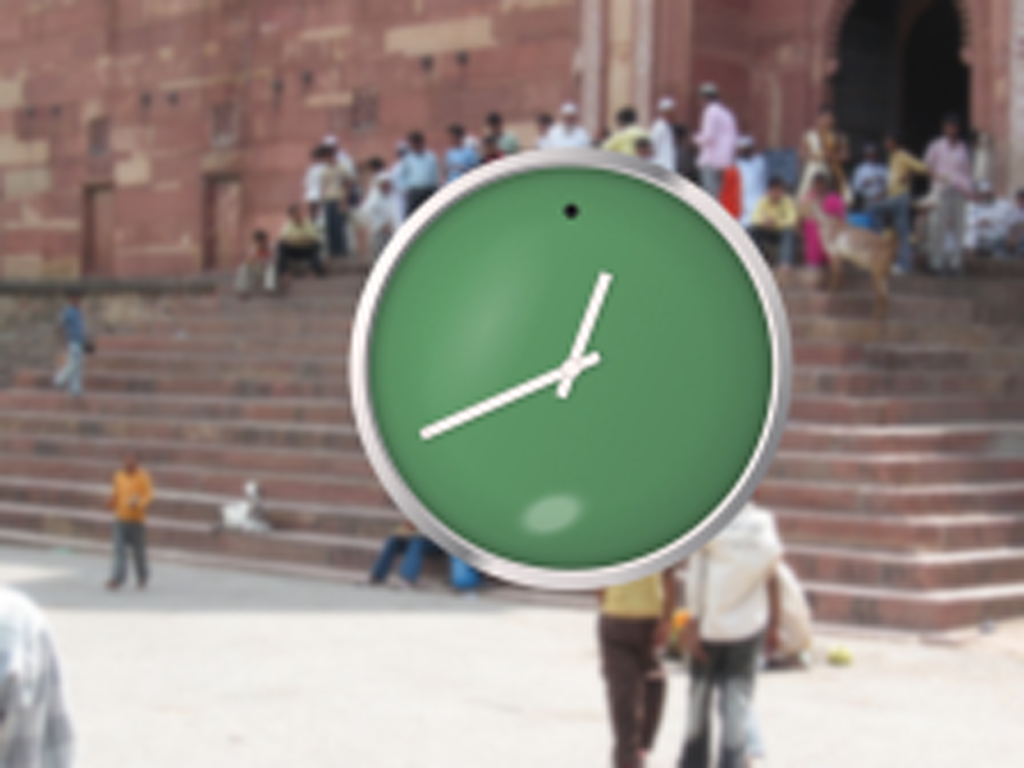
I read 12,41
